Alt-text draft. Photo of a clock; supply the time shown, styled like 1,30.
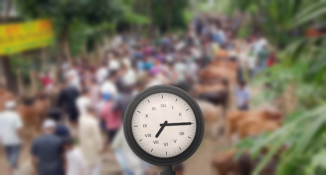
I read 7,15
